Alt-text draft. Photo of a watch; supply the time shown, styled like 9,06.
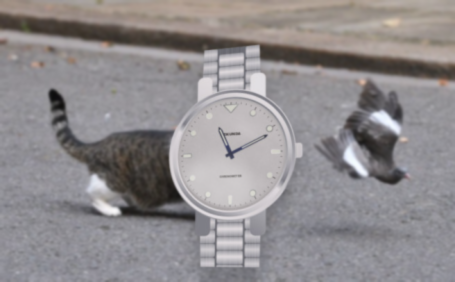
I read 11,11
